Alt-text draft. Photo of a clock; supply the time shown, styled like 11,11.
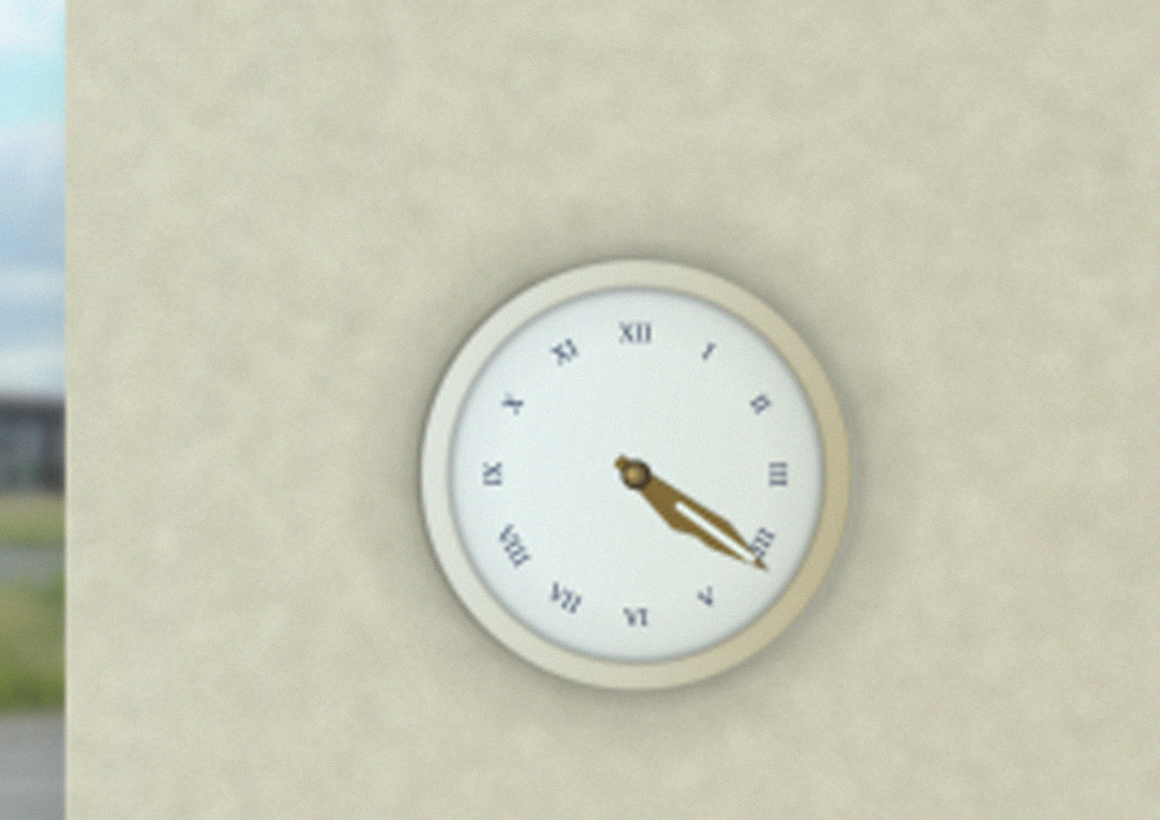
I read 4,21
